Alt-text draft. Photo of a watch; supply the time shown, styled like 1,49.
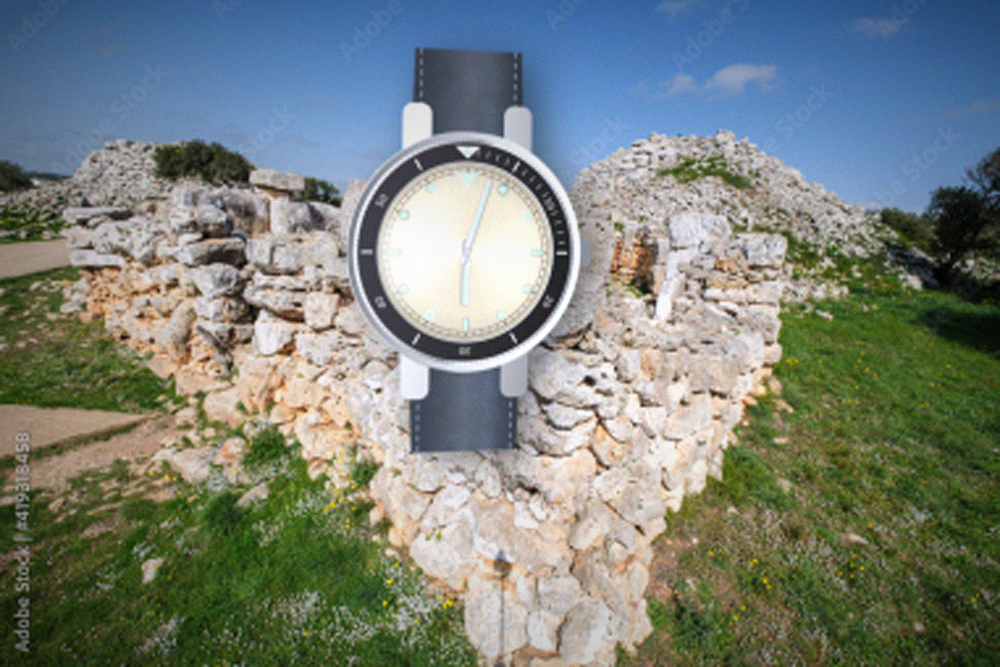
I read 6,03
